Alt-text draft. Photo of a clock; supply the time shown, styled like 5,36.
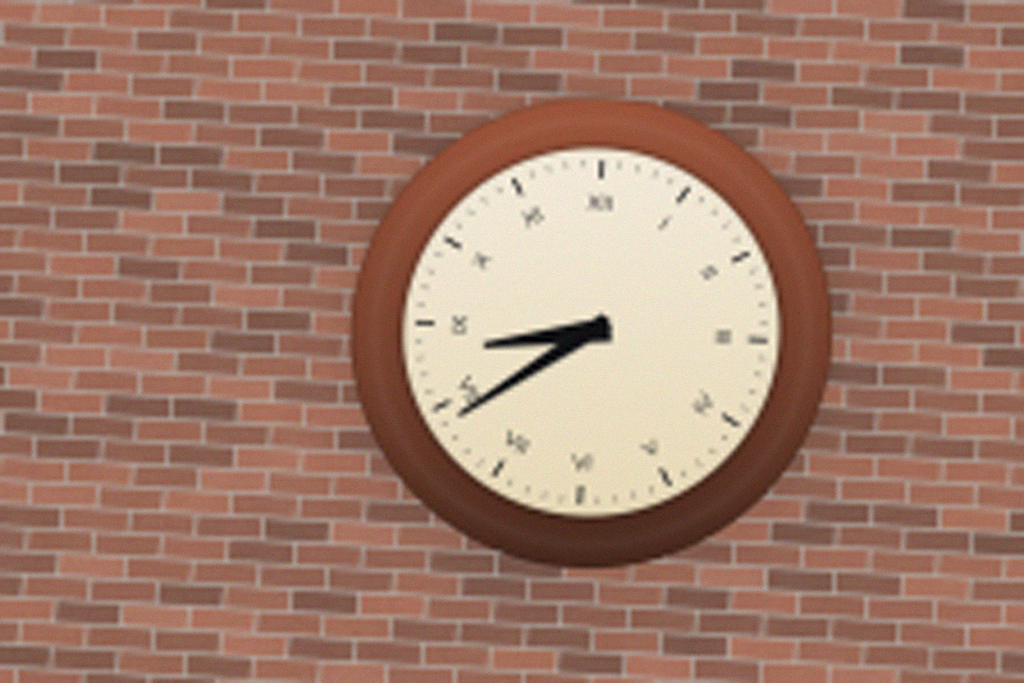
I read 8,39
